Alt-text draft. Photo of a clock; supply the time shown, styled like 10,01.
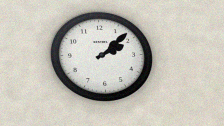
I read 2,08
